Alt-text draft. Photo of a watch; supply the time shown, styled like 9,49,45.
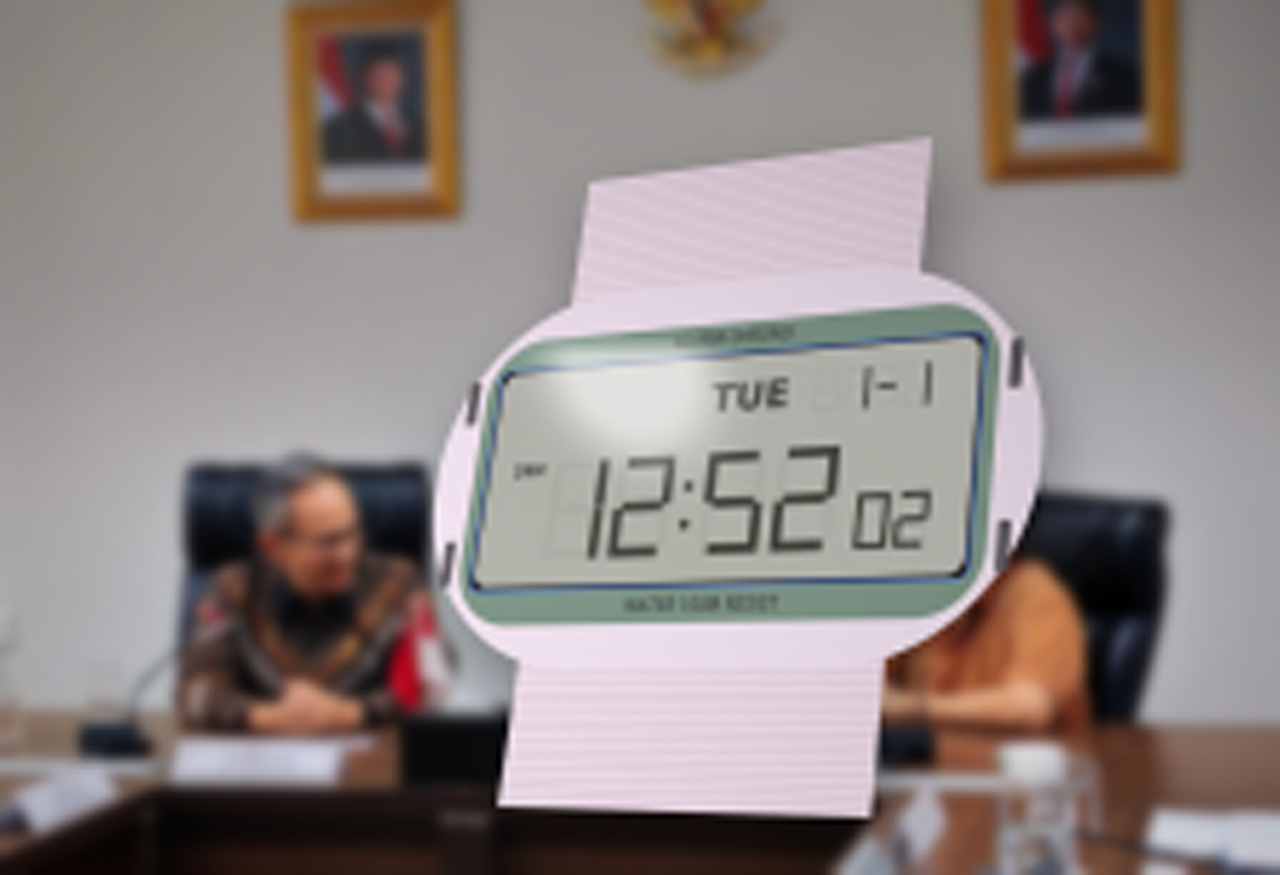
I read 12,52,02
